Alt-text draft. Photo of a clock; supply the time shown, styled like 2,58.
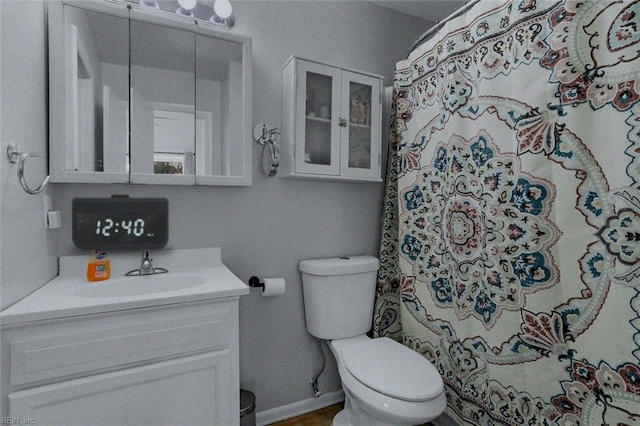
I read 12,40
